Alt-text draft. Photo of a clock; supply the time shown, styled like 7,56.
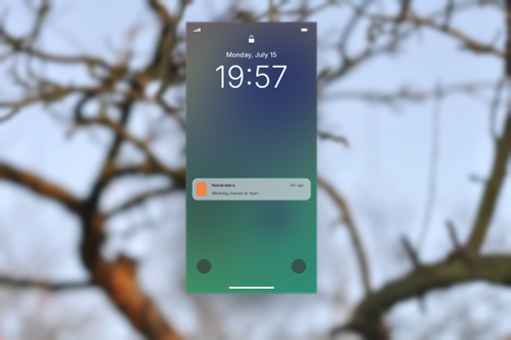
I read 19,57
